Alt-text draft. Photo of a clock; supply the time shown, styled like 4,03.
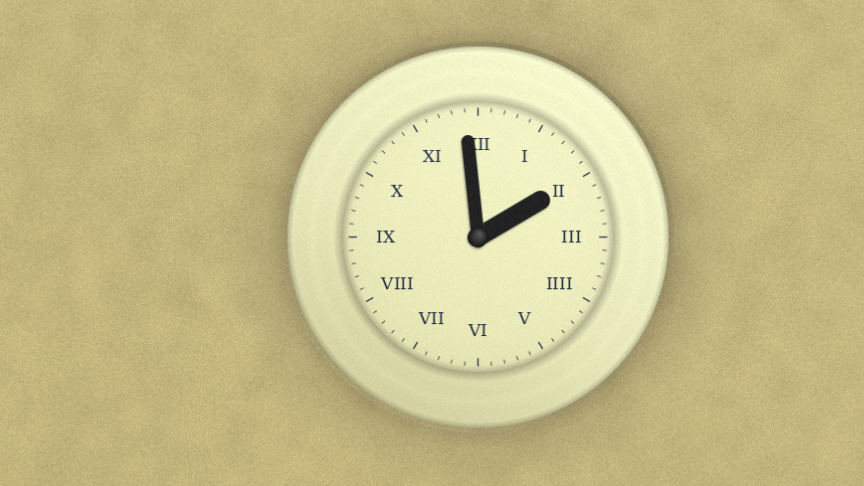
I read 1,59
